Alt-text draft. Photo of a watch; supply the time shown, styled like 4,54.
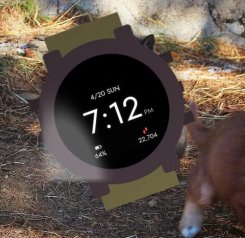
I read 7,12
